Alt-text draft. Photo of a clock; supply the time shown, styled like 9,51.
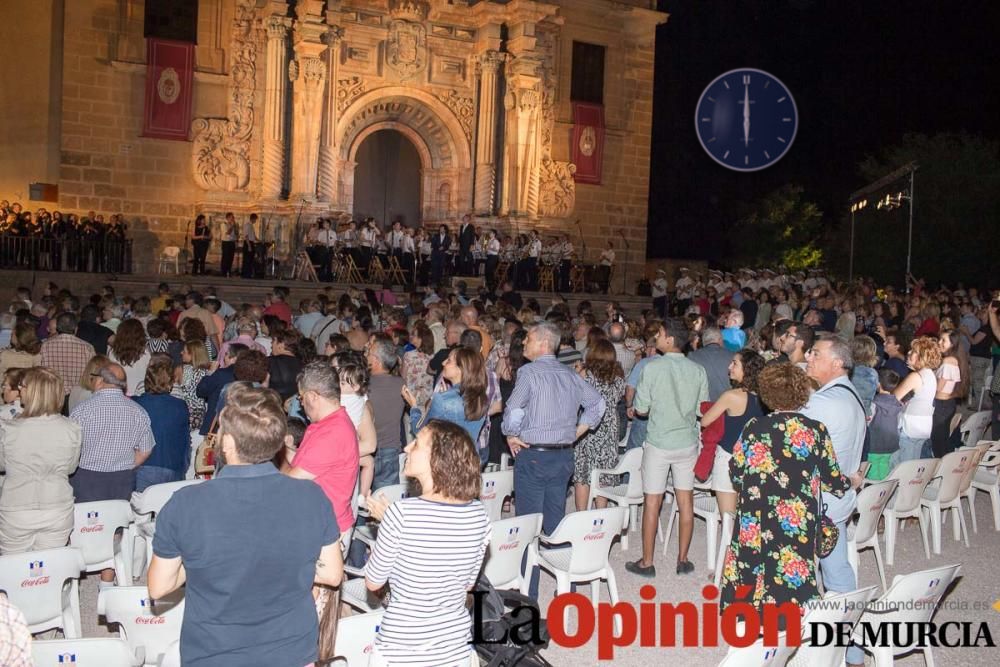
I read 6,00
